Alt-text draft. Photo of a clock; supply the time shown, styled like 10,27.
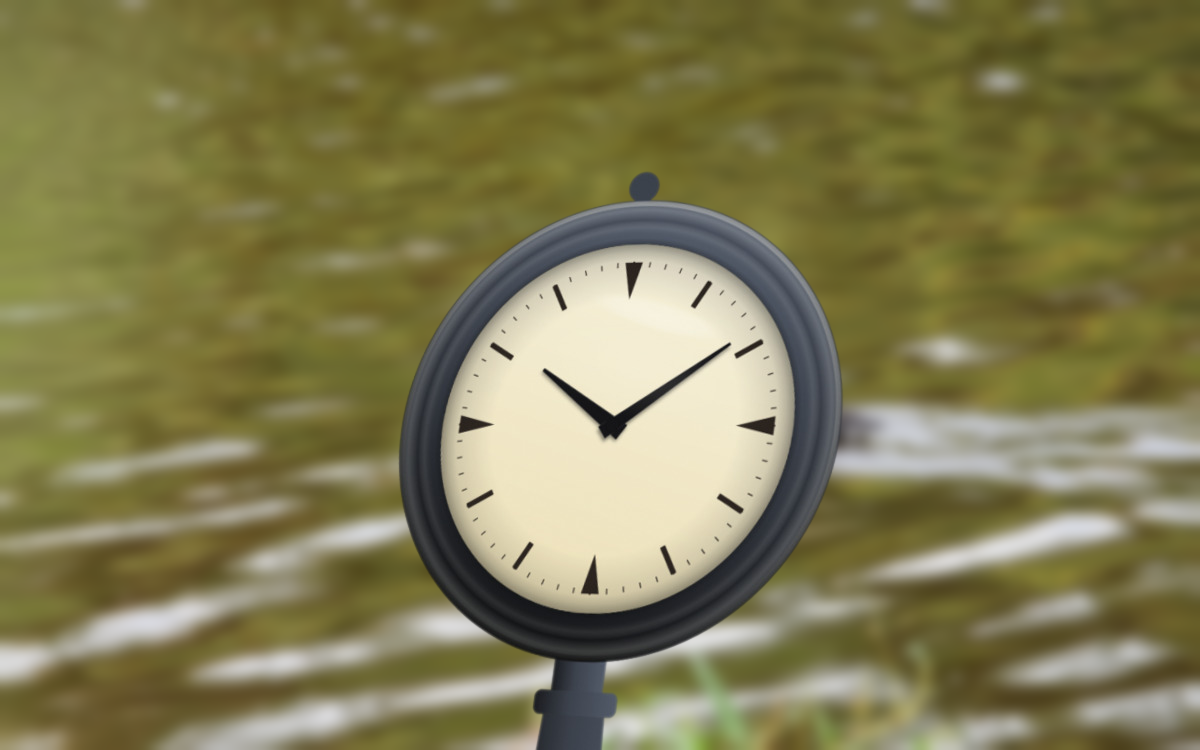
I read 10,09
